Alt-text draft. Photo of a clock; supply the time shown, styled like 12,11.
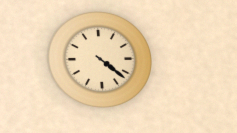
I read 4,22
